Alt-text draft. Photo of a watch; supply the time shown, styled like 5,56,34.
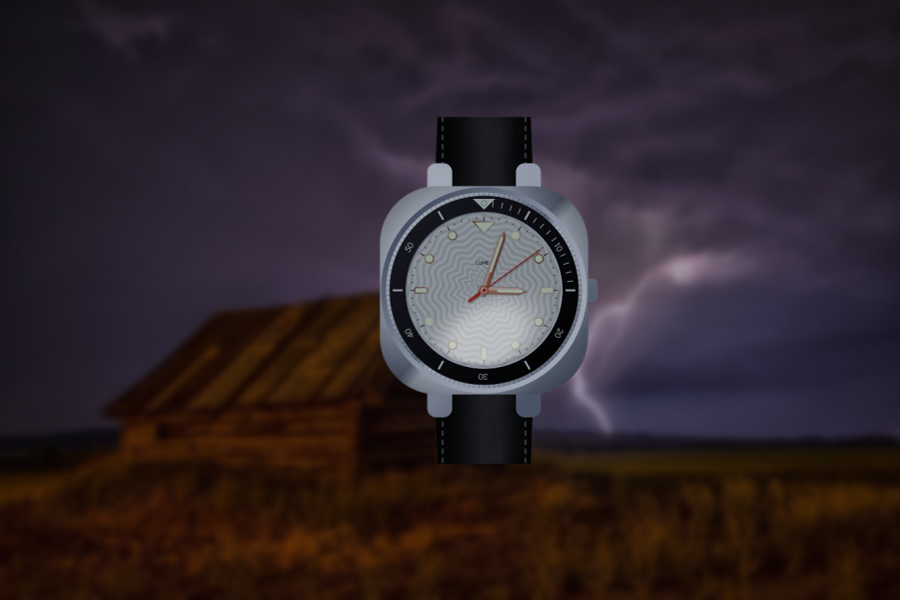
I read 3,03,09
